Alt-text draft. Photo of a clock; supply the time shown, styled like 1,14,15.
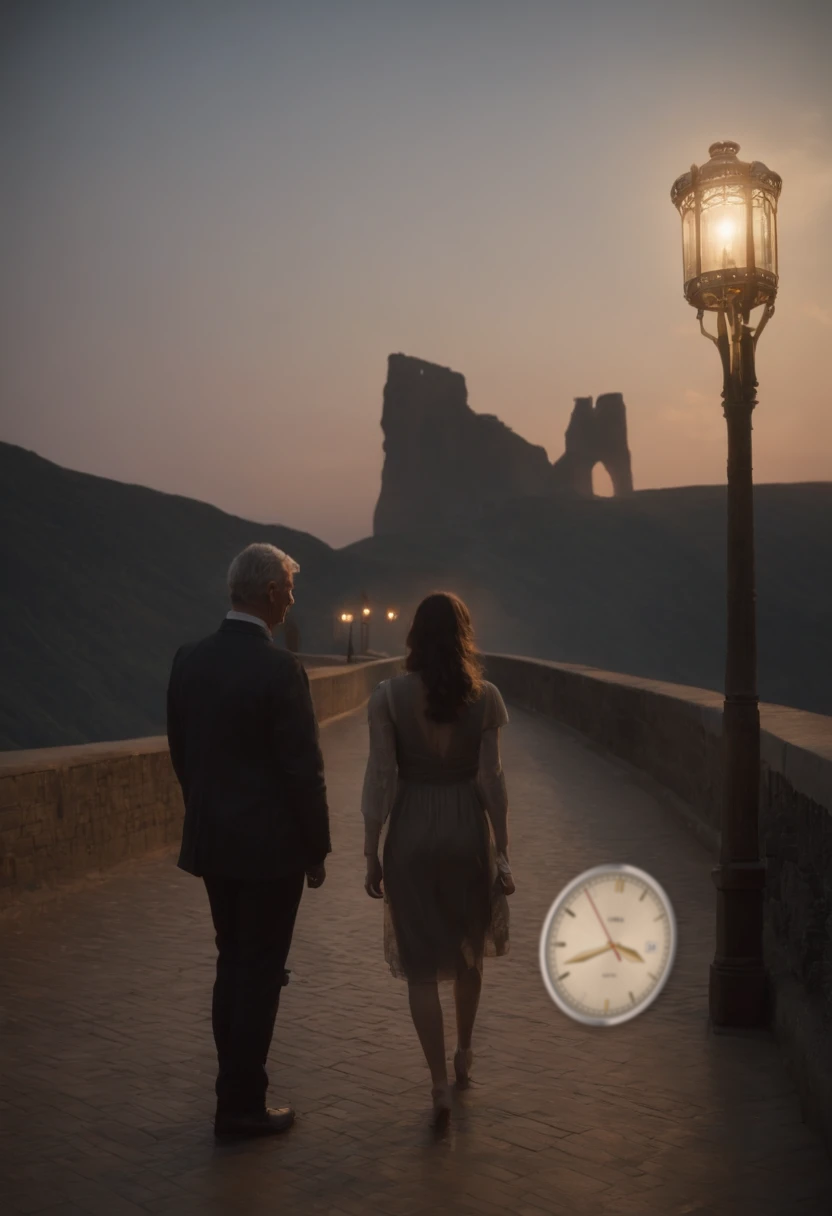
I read 3,41,54
